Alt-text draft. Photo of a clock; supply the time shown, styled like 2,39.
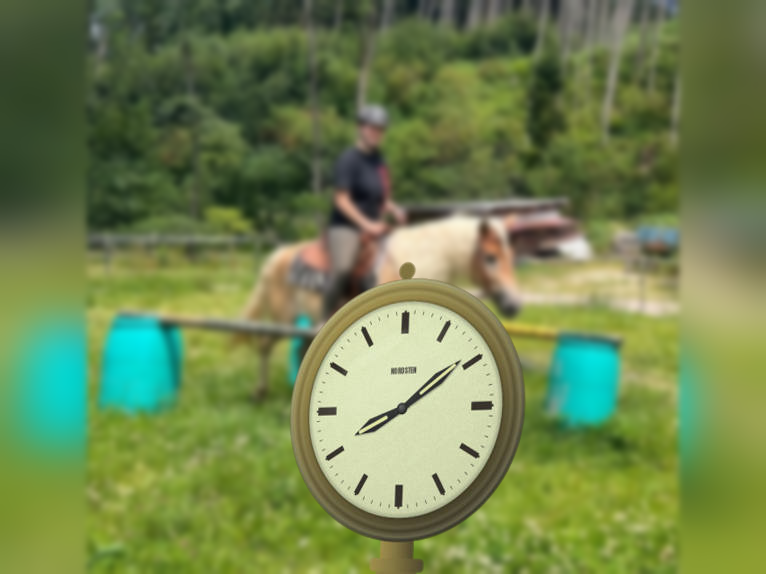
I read 8,09
